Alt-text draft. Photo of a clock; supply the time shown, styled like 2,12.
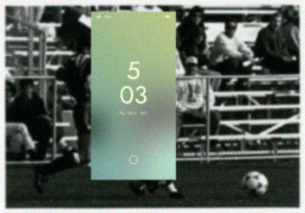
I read 5,03
